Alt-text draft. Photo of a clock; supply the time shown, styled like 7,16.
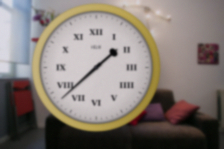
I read 1,38
